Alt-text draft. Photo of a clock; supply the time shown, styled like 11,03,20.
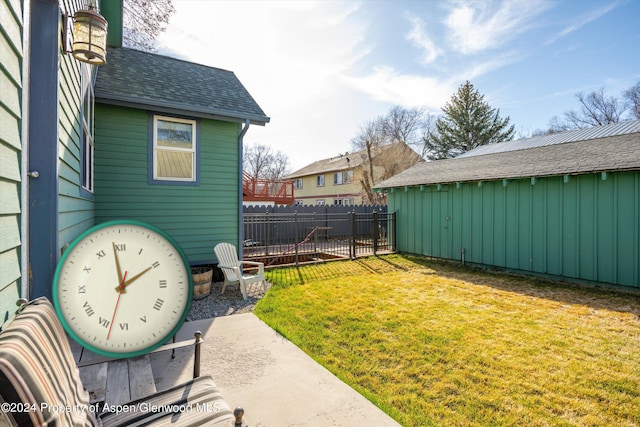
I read 1,58,33
